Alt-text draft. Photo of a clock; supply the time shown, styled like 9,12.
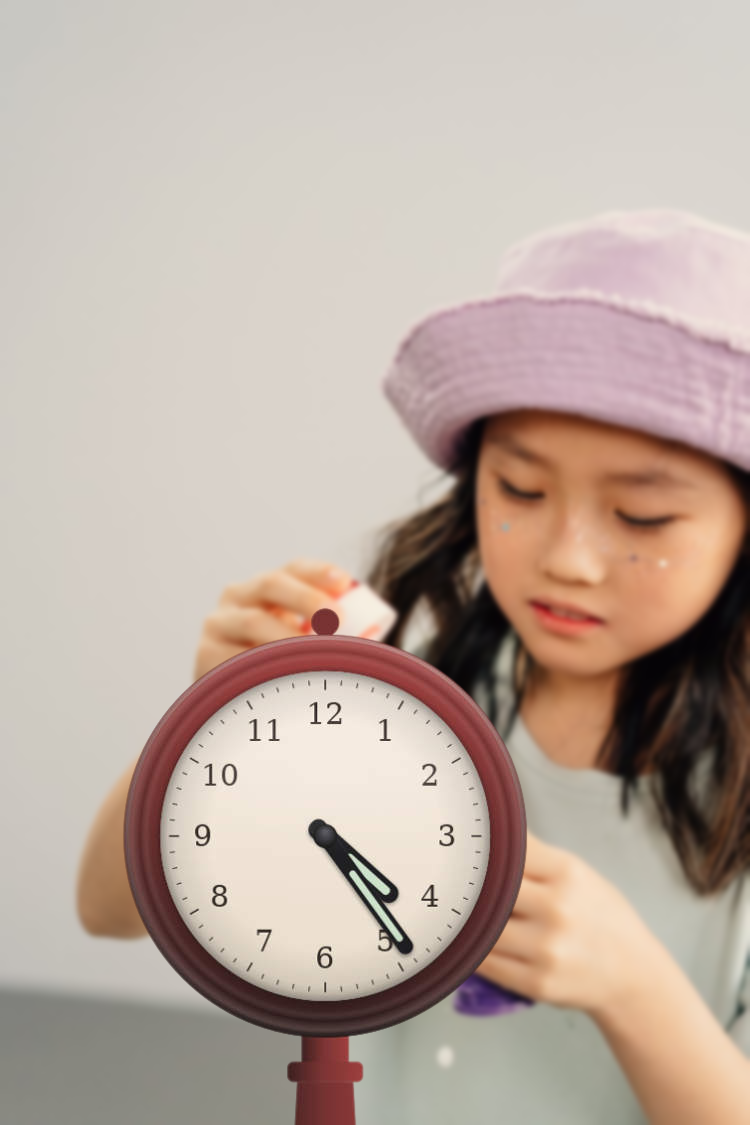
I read 4,24
